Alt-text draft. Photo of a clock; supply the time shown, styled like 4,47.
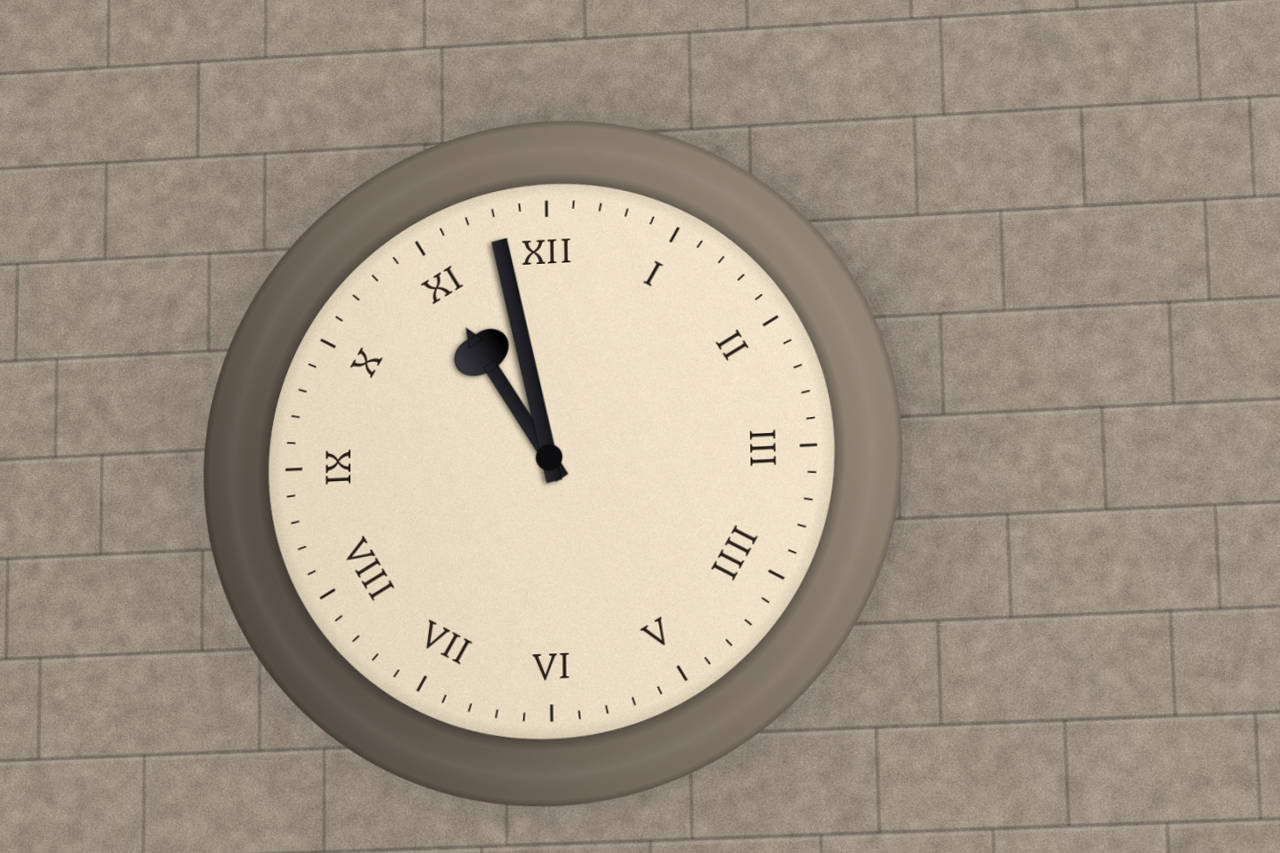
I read 10,58
